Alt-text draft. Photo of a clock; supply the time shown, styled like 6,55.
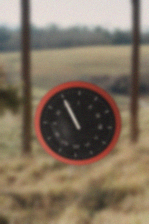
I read 12,00
